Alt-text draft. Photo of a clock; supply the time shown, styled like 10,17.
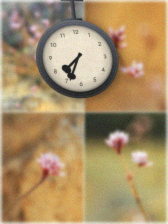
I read 7,34
